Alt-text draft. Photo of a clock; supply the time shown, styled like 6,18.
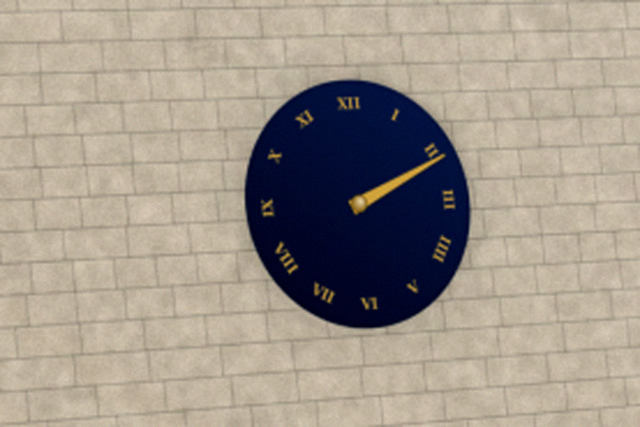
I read 2,11
